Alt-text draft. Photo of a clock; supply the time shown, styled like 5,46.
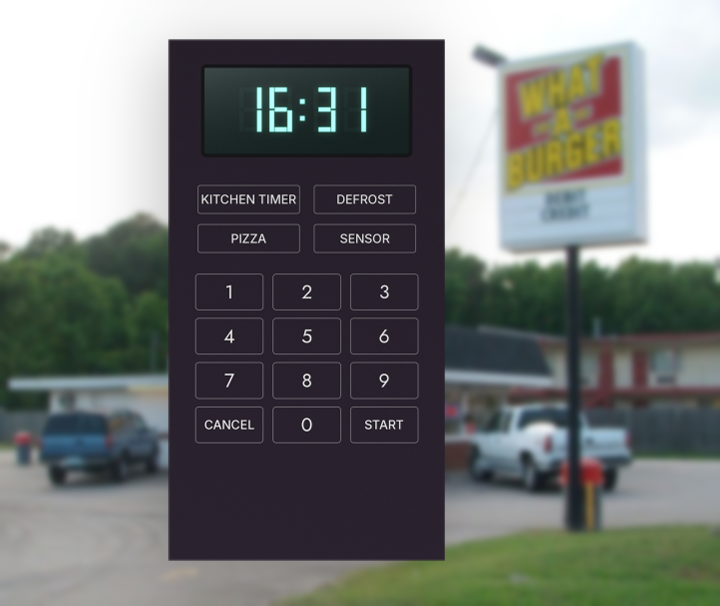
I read 16,31
